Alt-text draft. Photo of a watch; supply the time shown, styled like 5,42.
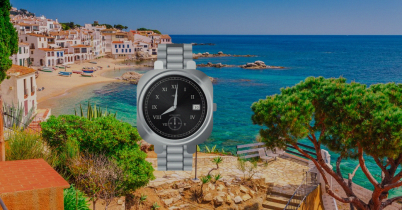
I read 8,01
